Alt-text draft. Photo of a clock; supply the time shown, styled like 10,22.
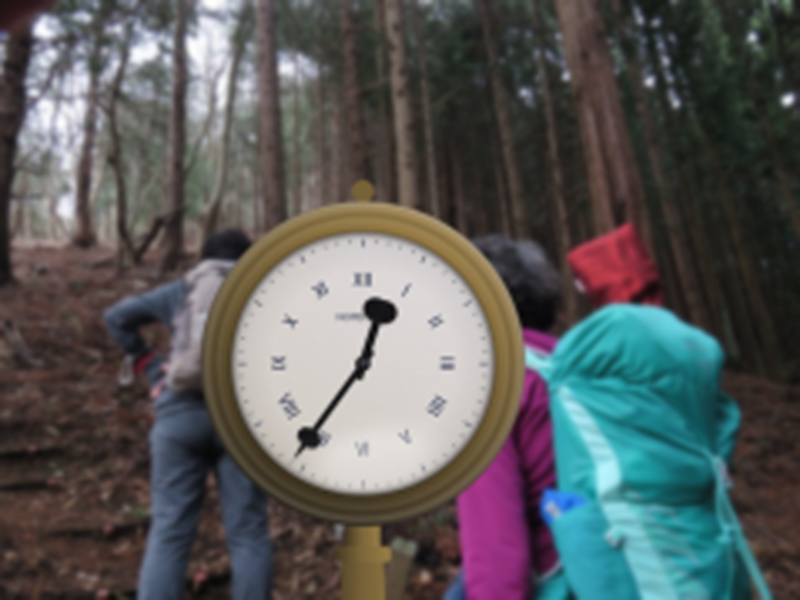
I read 12,36
